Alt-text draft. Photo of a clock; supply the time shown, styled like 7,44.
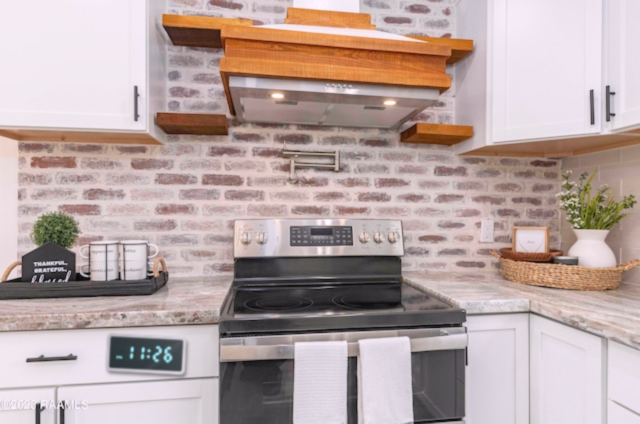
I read 11,26
